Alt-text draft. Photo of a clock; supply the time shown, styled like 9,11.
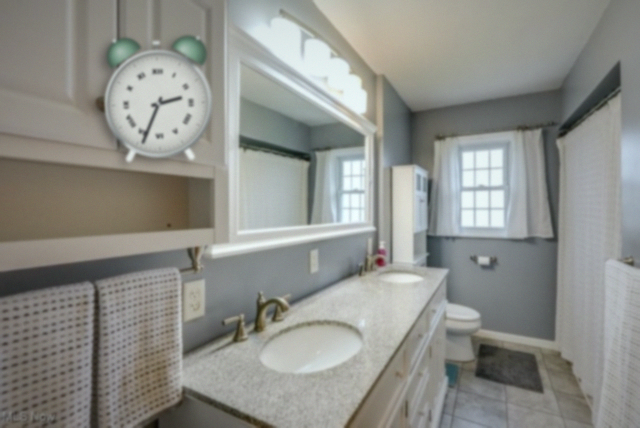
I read 2,34
